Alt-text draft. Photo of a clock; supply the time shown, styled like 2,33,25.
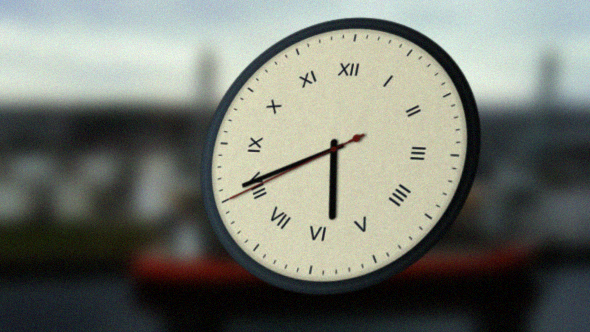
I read 5,40,40
